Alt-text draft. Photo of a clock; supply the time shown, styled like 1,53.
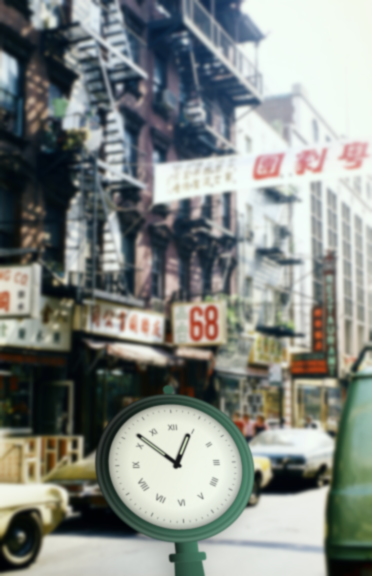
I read 12,52
